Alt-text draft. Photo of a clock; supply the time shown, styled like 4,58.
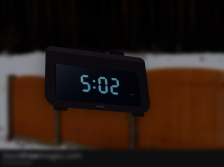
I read 5,02
